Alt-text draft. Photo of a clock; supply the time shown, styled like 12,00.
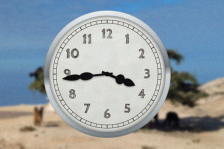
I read 3,44
